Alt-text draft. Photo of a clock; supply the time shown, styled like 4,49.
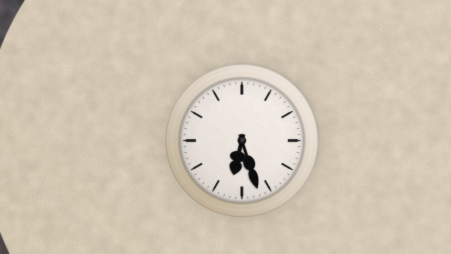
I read 6,27
